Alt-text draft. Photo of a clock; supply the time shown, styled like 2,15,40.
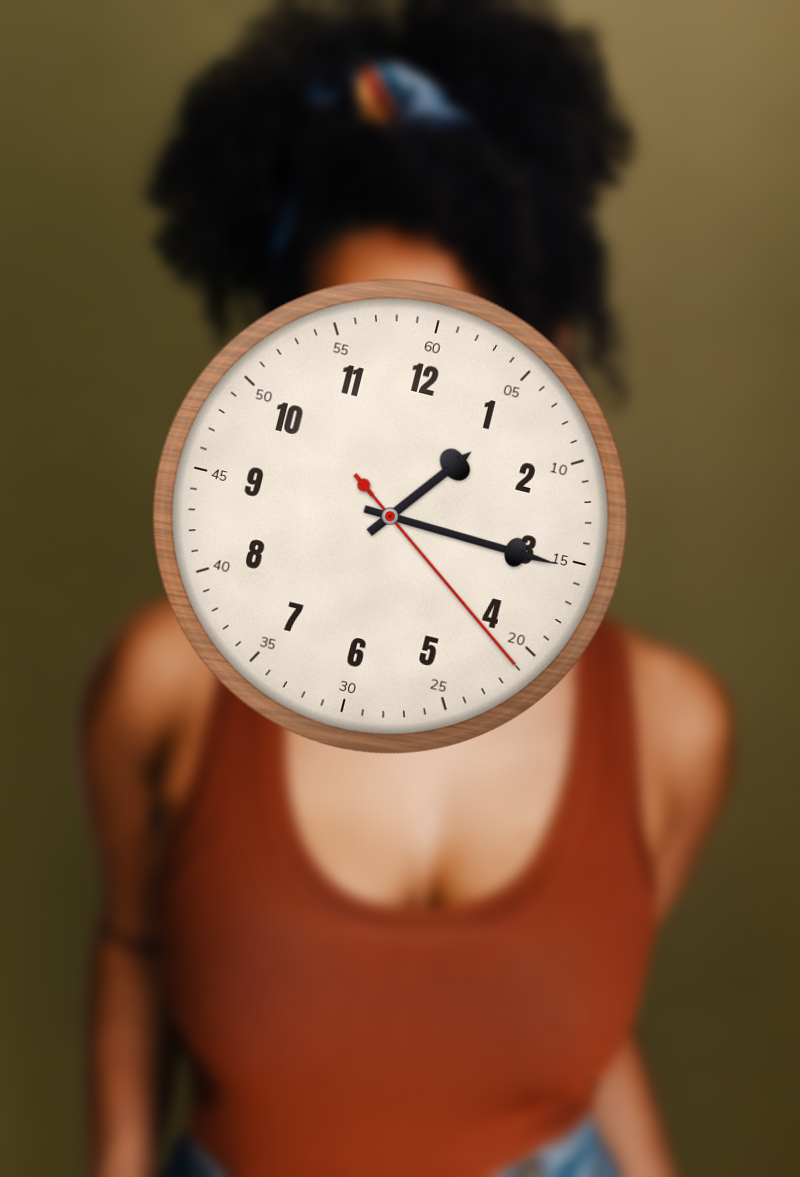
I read 1,15,21
